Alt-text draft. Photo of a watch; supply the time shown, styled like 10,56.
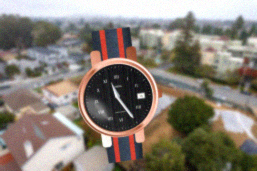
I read 11,25
